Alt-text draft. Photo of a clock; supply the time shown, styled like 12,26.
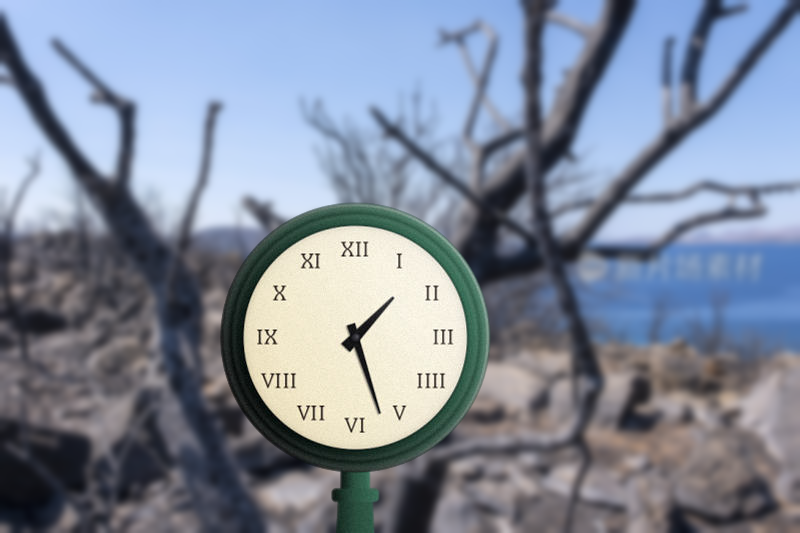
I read 1,27
